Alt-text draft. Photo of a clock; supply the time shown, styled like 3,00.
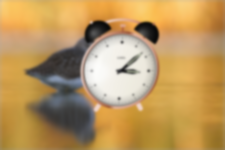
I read 3,08
